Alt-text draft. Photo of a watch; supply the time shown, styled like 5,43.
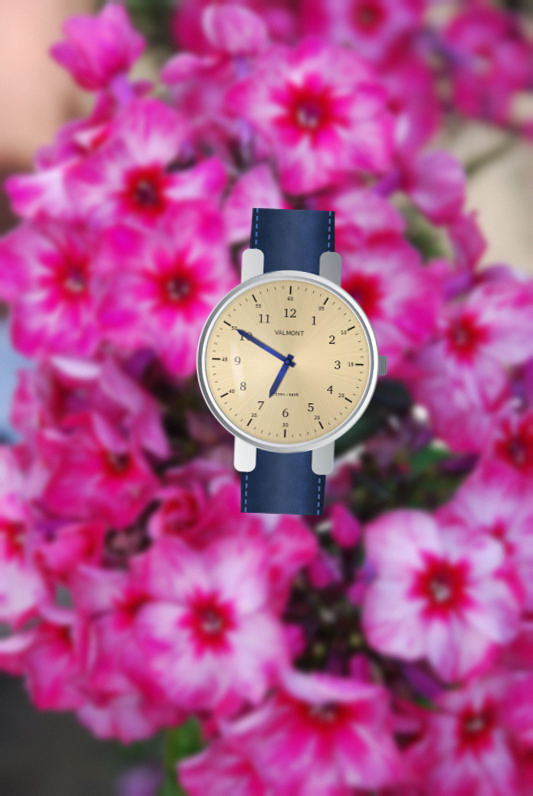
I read 6,50
